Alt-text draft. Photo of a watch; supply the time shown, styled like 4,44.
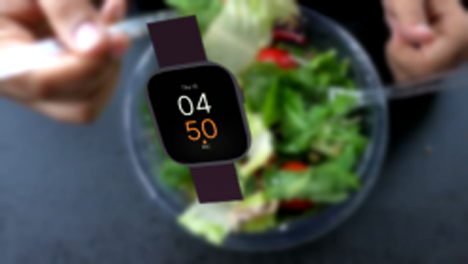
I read 4,50
